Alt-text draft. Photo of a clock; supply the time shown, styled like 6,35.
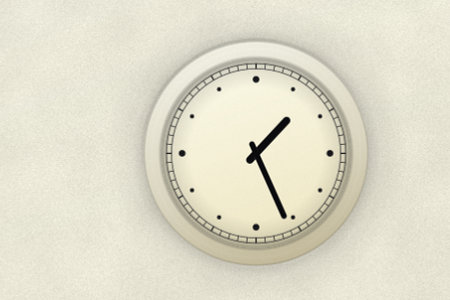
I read 1,26
